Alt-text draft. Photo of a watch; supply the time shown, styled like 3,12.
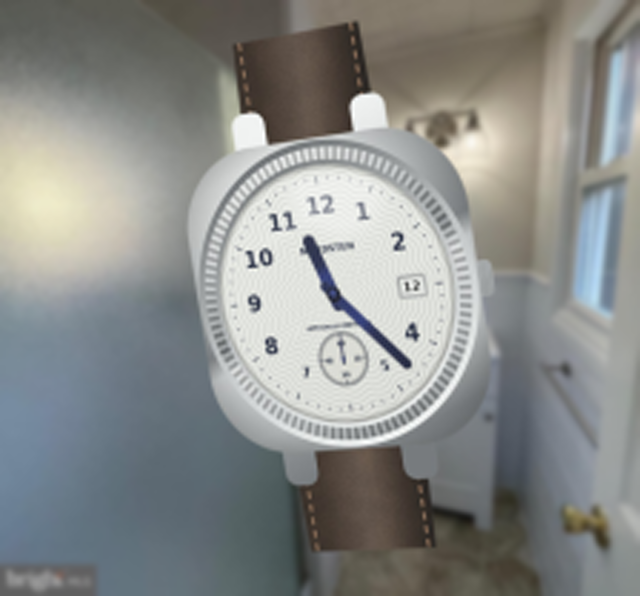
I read 11,23
